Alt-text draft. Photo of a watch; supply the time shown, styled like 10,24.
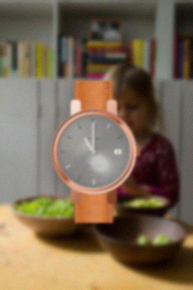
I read 11,00
